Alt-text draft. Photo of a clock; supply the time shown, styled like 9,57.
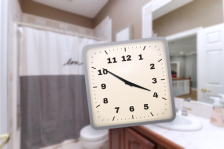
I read 3,51
